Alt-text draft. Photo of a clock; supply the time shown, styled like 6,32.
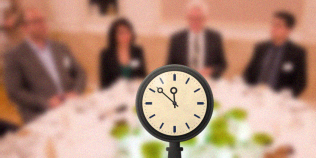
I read 11,52
